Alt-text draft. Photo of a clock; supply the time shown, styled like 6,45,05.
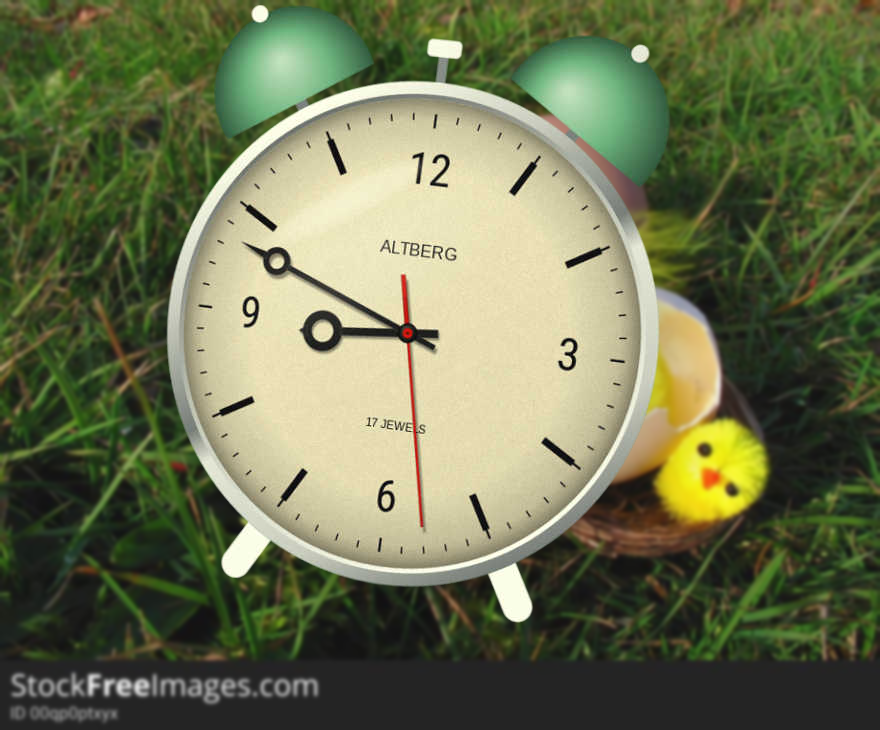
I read 8,48,28
